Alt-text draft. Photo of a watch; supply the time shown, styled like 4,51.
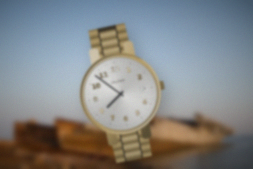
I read 7,53
